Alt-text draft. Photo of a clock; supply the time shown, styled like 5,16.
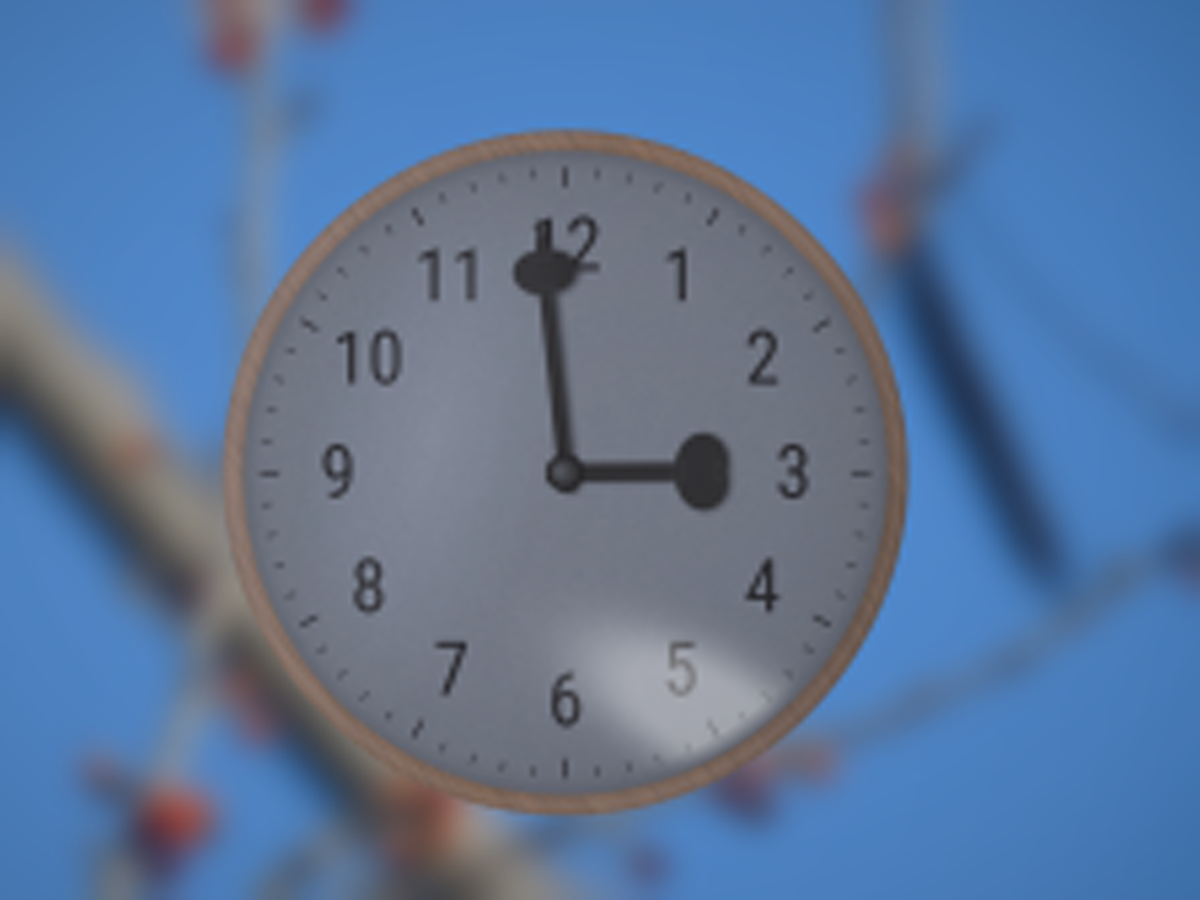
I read 2,59
